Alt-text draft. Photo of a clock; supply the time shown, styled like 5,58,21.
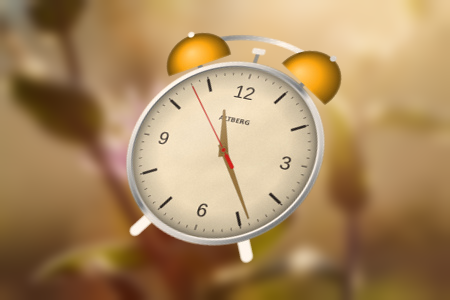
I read 11,23,53
